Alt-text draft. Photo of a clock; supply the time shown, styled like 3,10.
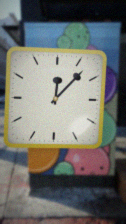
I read 12,07
